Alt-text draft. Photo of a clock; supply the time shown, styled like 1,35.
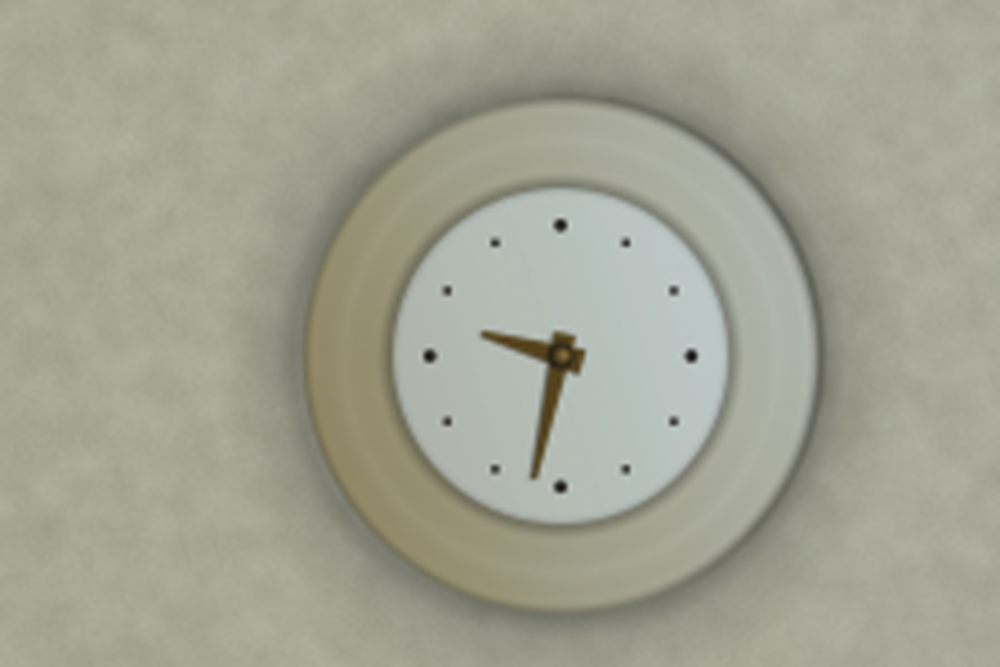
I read 9,32
